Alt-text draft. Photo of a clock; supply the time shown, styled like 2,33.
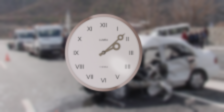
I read 2,08
